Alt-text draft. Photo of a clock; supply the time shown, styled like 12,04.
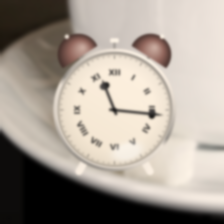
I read 11,16
